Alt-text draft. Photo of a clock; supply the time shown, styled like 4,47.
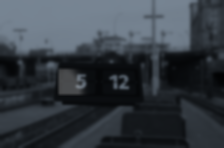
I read 5,12
